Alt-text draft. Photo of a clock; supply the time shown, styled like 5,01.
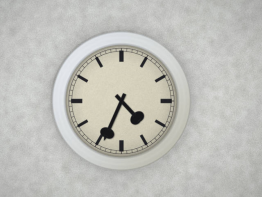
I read 4,34
